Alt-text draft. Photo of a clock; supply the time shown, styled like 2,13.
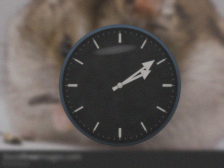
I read 2,09
